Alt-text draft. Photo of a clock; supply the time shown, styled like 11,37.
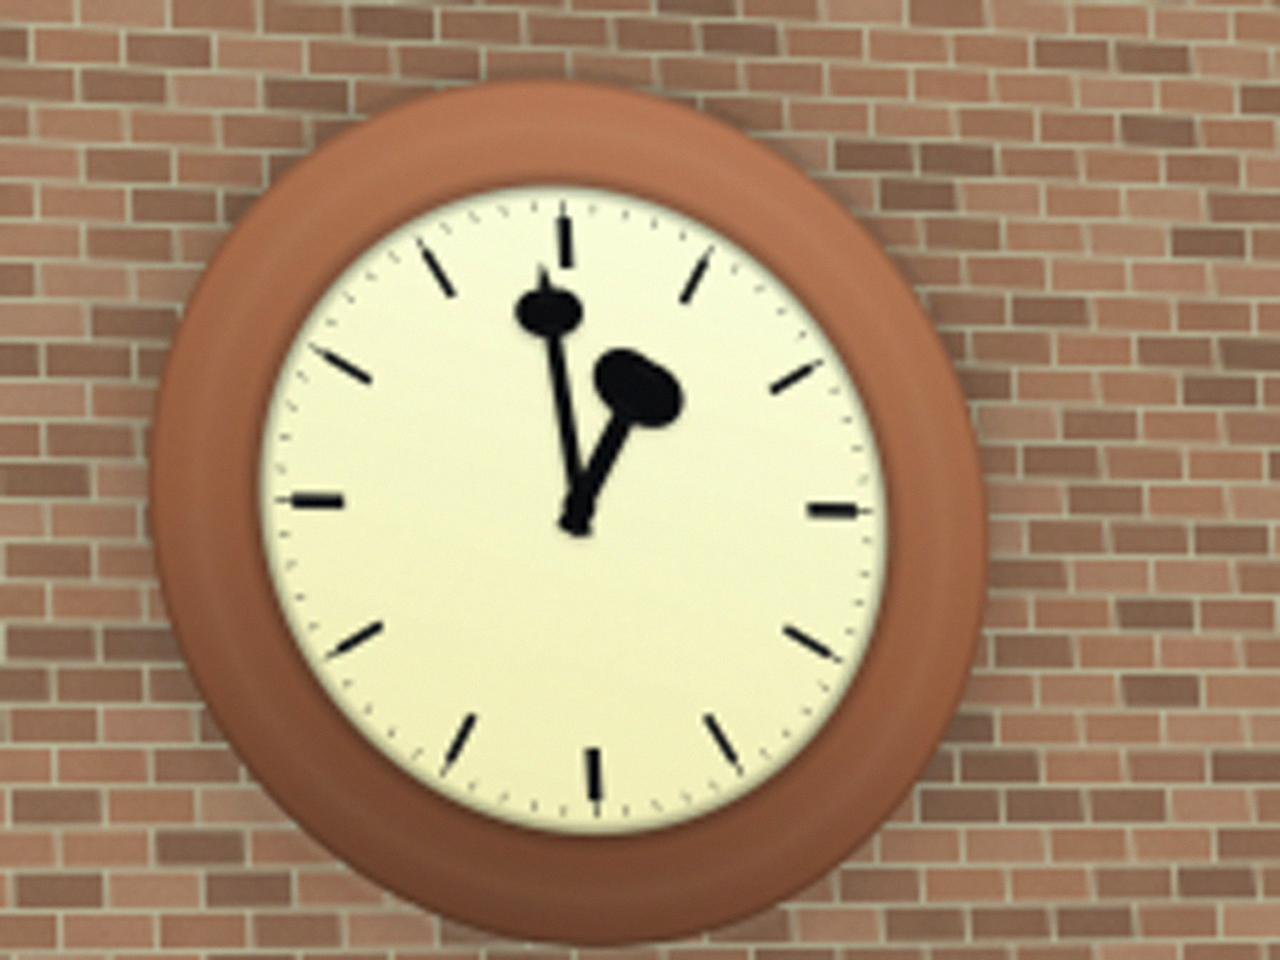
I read 12,59
